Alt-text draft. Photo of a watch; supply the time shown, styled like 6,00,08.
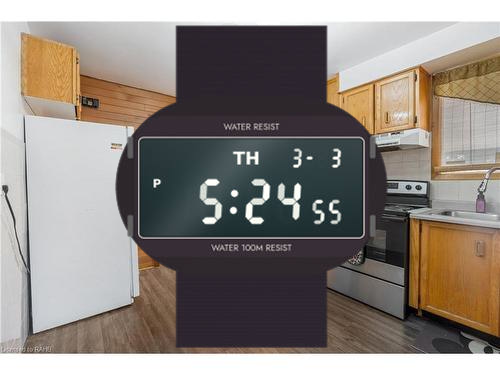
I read 5,24,55
